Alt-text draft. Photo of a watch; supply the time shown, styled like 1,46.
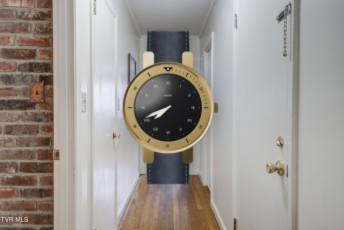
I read 7,41
